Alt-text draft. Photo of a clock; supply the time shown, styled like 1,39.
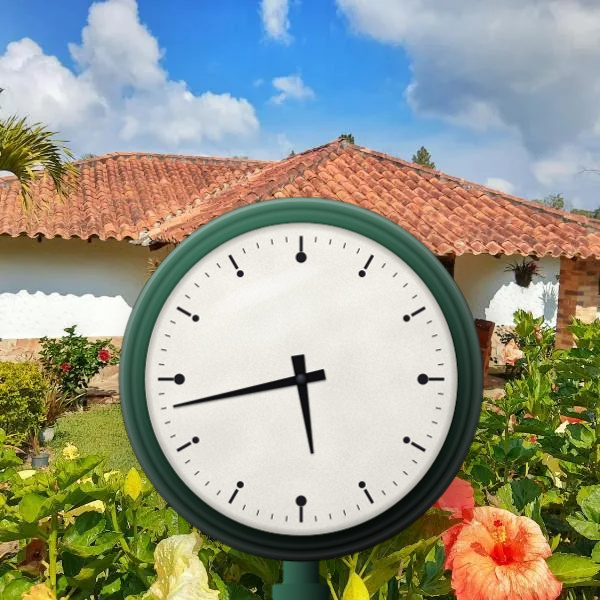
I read 5,43
